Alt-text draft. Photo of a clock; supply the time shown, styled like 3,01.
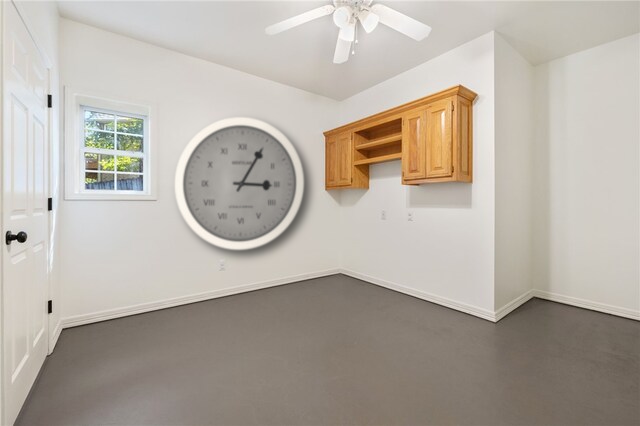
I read 3,05
